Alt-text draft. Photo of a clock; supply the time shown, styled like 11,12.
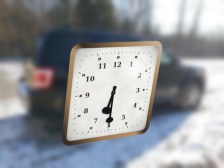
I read 6,30
